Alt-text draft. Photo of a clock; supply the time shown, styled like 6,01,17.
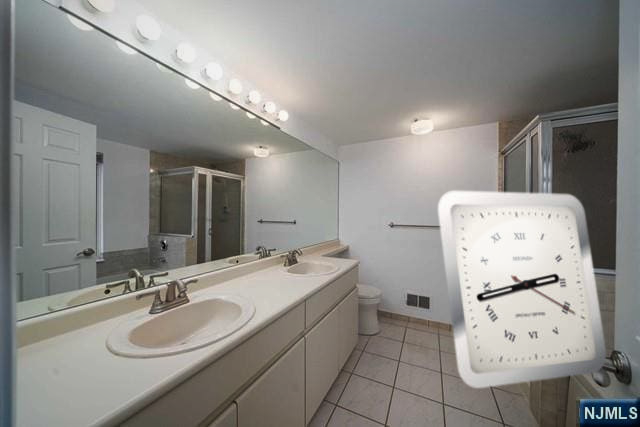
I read 2,43,20
